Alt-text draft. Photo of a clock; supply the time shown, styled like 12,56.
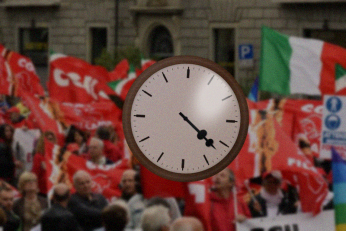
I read 4,22
